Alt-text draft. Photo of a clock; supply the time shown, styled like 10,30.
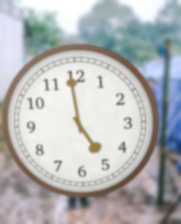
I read 4,59
